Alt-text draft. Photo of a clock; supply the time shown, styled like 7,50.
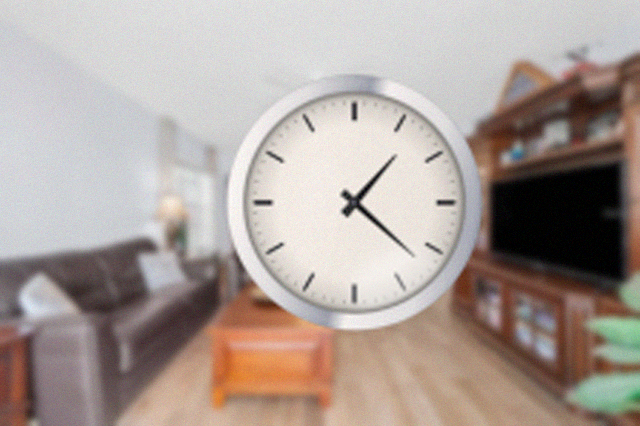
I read 1,22
